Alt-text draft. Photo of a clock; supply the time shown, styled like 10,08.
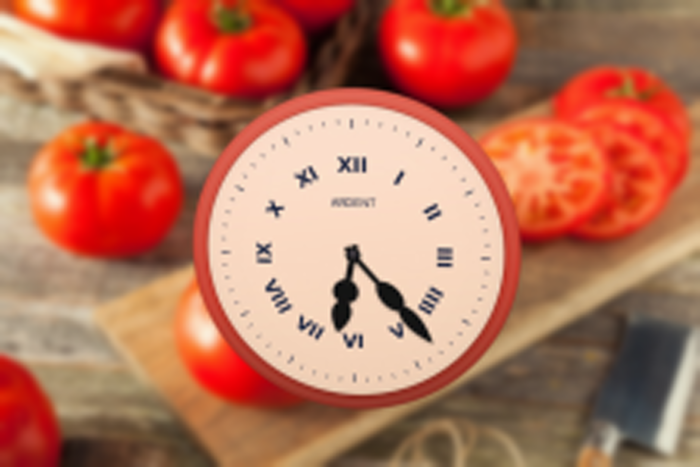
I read 6,23
